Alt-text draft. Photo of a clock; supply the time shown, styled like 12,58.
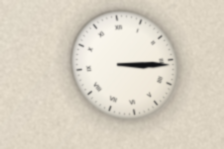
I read 3,16
